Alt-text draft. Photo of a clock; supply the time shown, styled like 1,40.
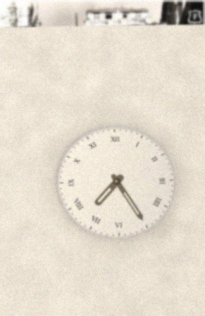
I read 7,25
